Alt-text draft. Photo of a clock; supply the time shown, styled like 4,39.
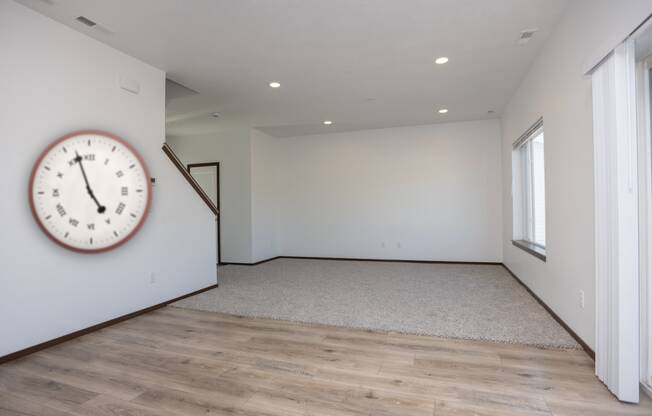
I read 4,57
